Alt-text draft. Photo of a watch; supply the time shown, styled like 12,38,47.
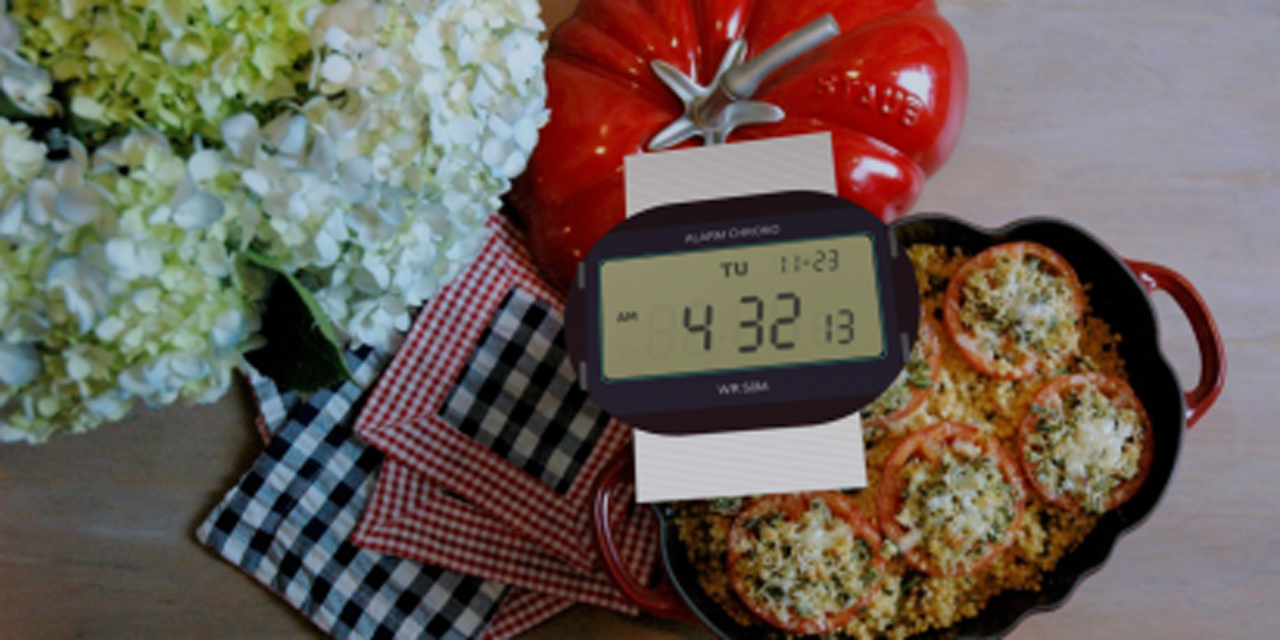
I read 4,32,13
